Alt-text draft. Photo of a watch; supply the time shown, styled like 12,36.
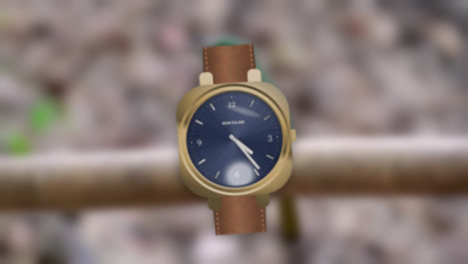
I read 4,24
